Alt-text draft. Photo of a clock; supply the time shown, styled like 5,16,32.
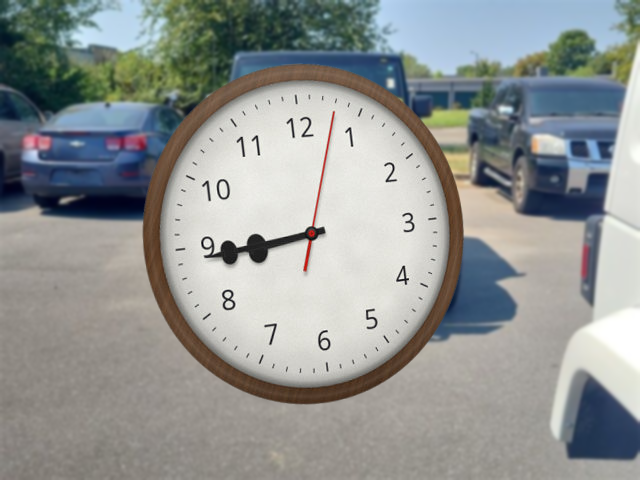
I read 8,44,03
